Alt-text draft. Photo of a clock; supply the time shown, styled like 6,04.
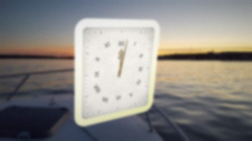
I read 12,02
